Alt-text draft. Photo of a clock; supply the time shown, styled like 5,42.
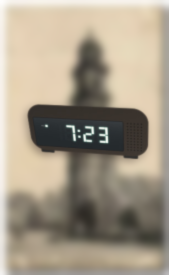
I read 7,23
